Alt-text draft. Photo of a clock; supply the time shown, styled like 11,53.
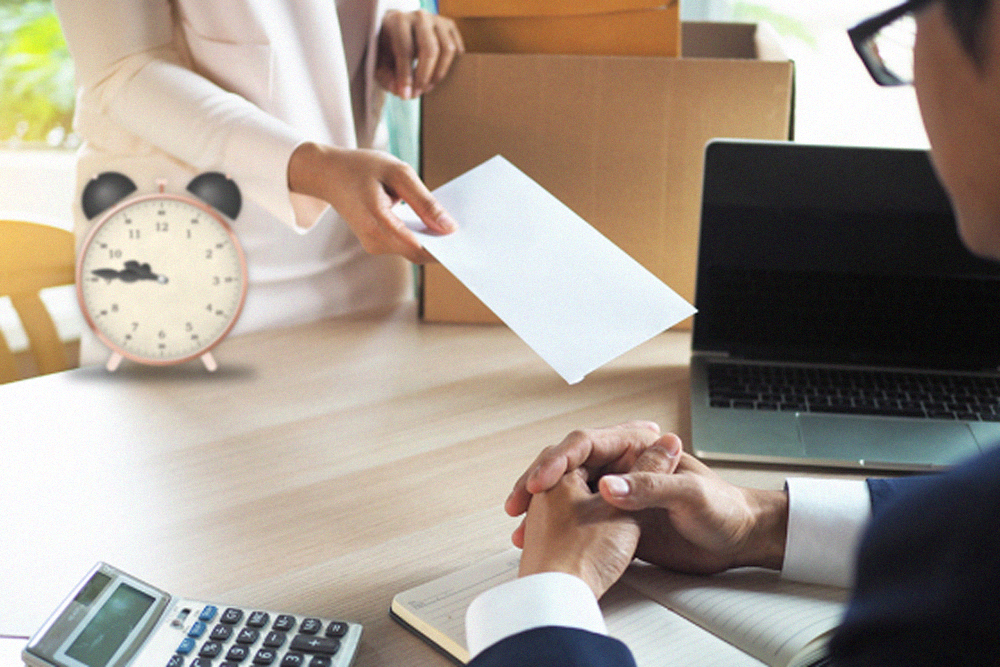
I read 9,46
